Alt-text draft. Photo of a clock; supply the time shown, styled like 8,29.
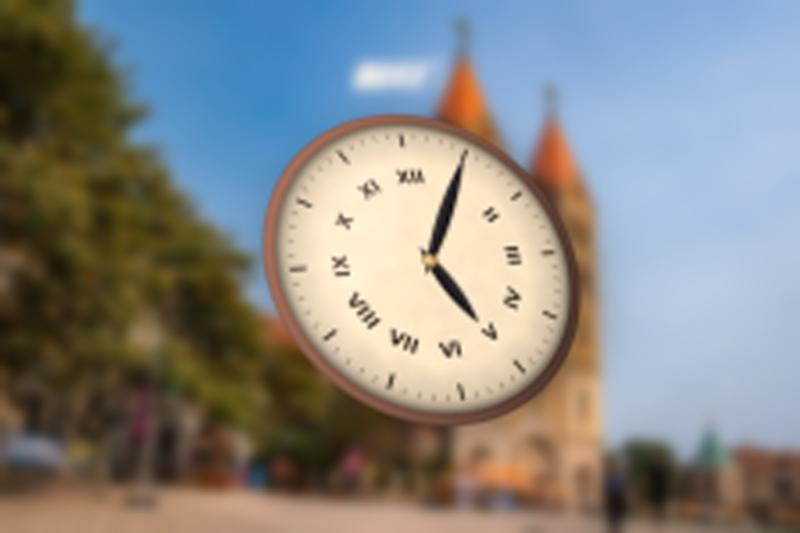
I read 5,05
